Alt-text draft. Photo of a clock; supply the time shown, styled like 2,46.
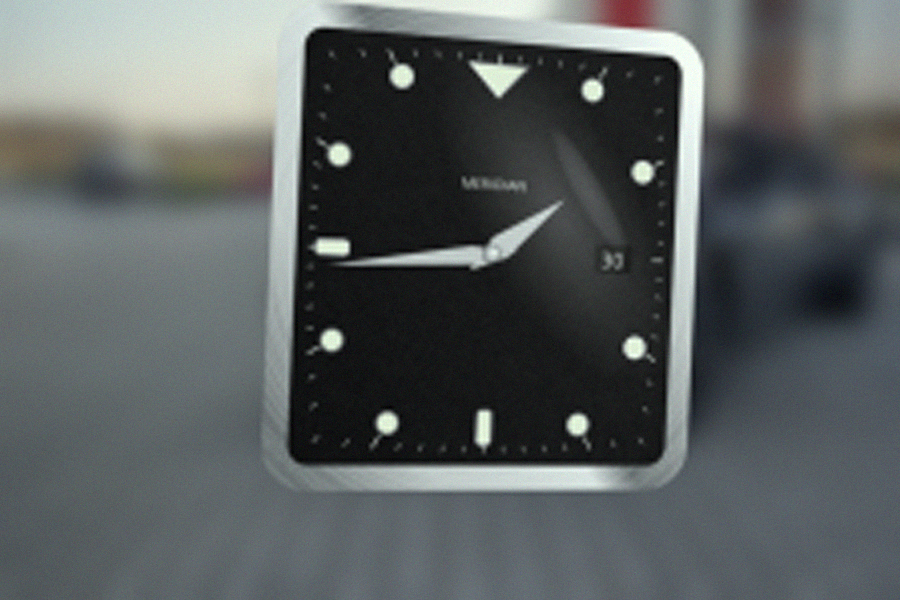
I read 1,44
